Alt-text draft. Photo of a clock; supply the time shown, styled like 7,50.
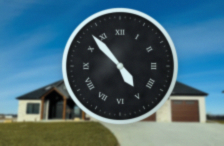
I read 4,53
